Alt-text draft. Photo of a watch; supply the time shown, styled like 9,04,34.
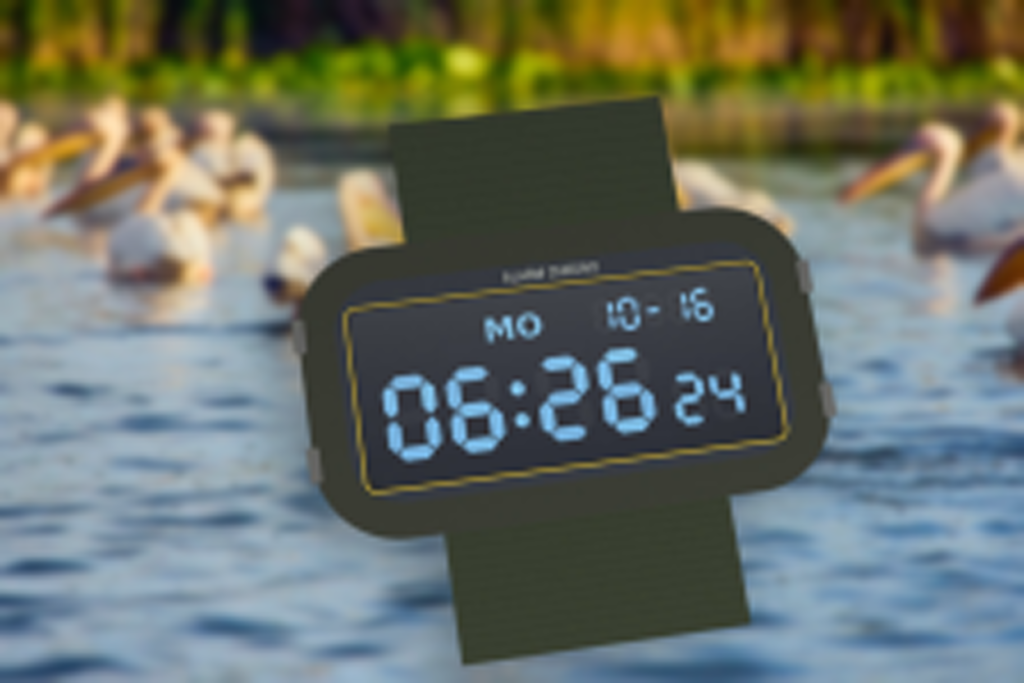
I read 6,26,24
